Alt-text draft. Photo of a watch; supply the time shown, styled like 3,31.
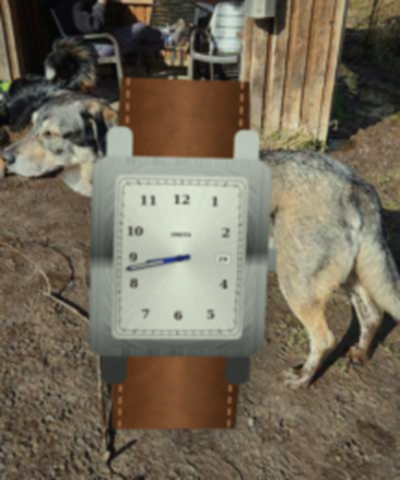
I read 8,43
